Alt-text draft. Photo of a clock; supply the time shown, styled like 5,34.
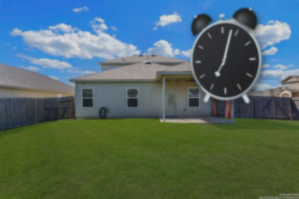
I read 7,03
